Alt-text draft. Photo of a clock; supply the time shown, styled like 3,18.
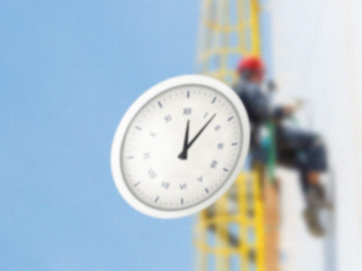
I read 12,07
